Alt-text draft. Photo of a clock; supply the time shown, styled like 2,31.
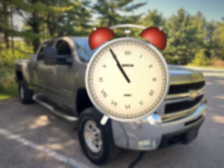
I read 10,55
